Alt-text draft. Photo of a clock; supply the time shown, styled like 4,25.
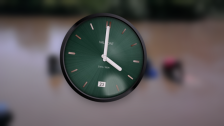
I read 4,00
